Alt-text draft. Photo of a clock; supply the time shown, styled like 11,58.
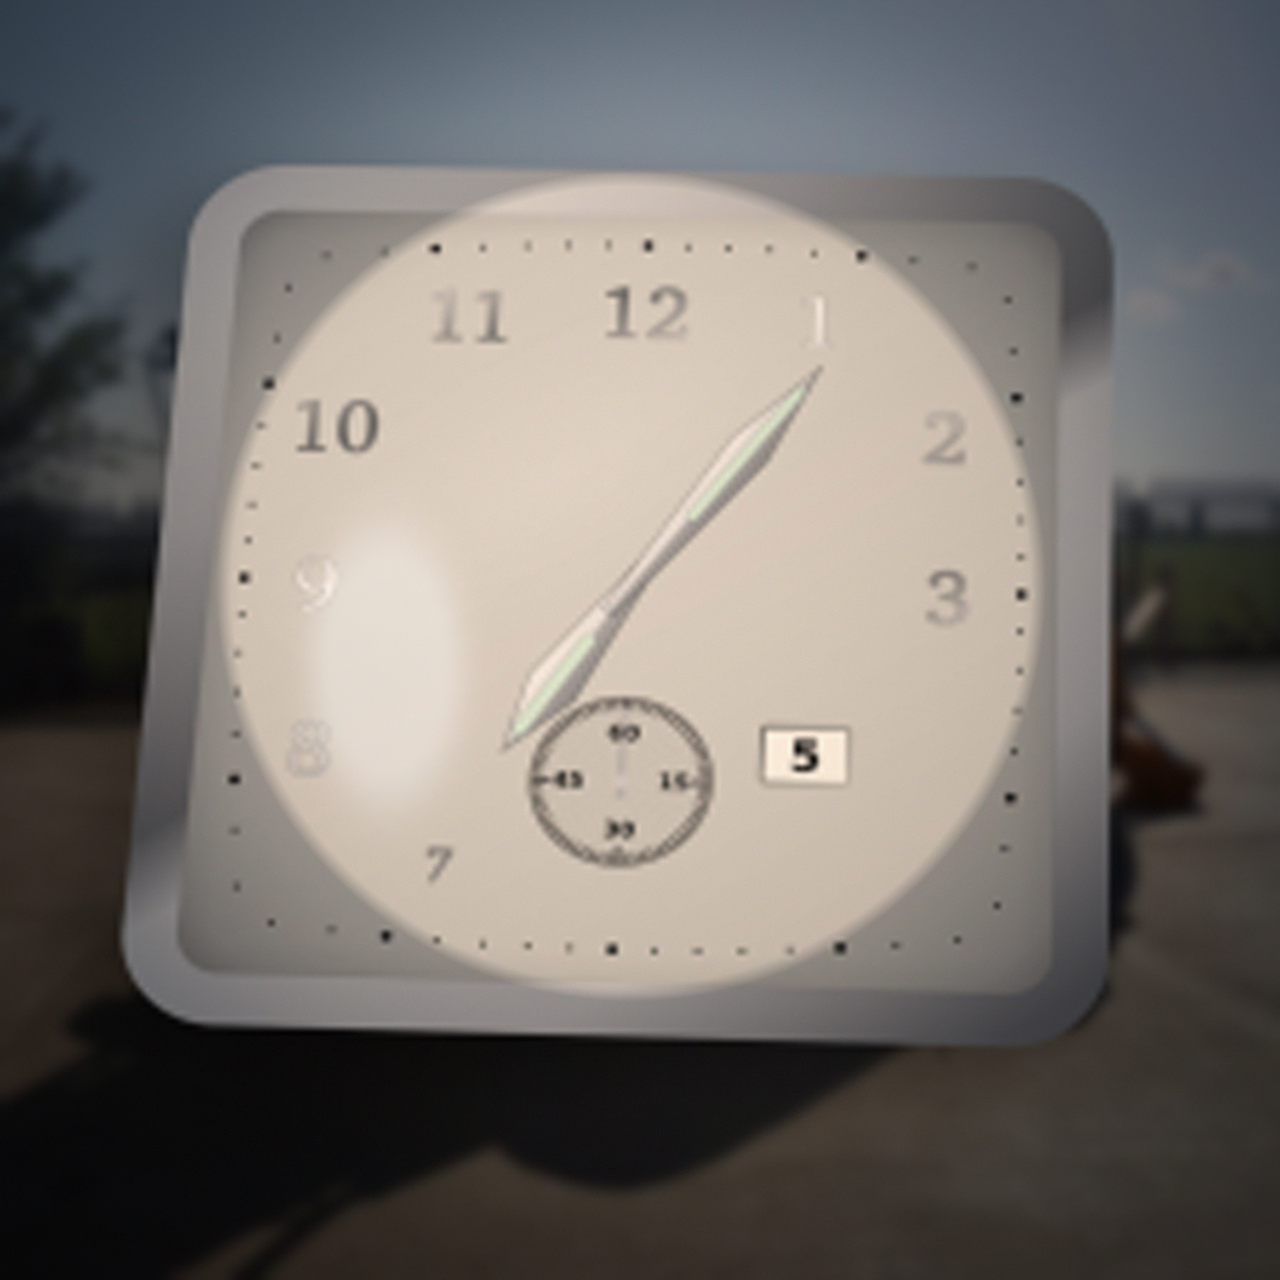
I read 7,06
